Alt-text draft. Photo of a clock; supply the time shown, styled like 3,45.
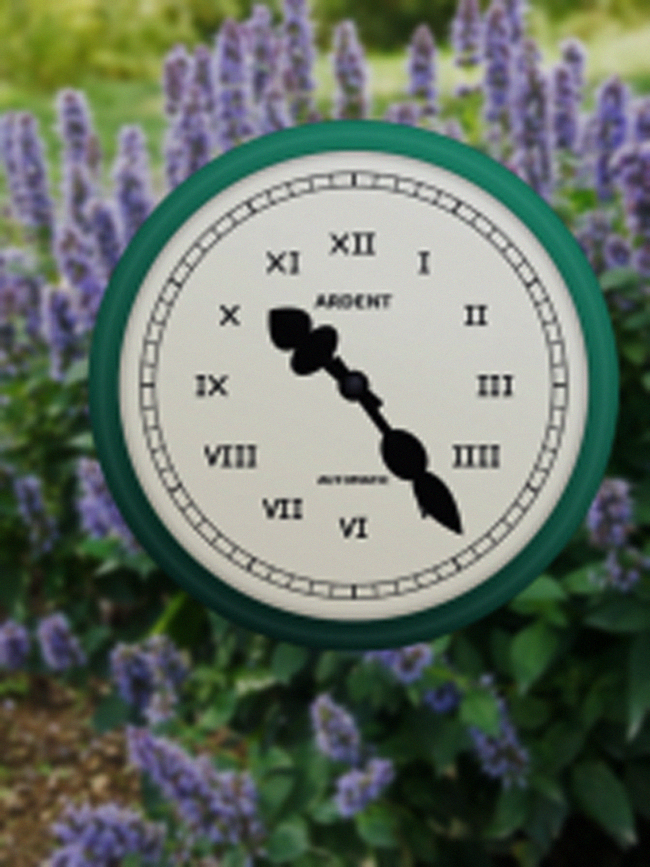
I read 10,24
